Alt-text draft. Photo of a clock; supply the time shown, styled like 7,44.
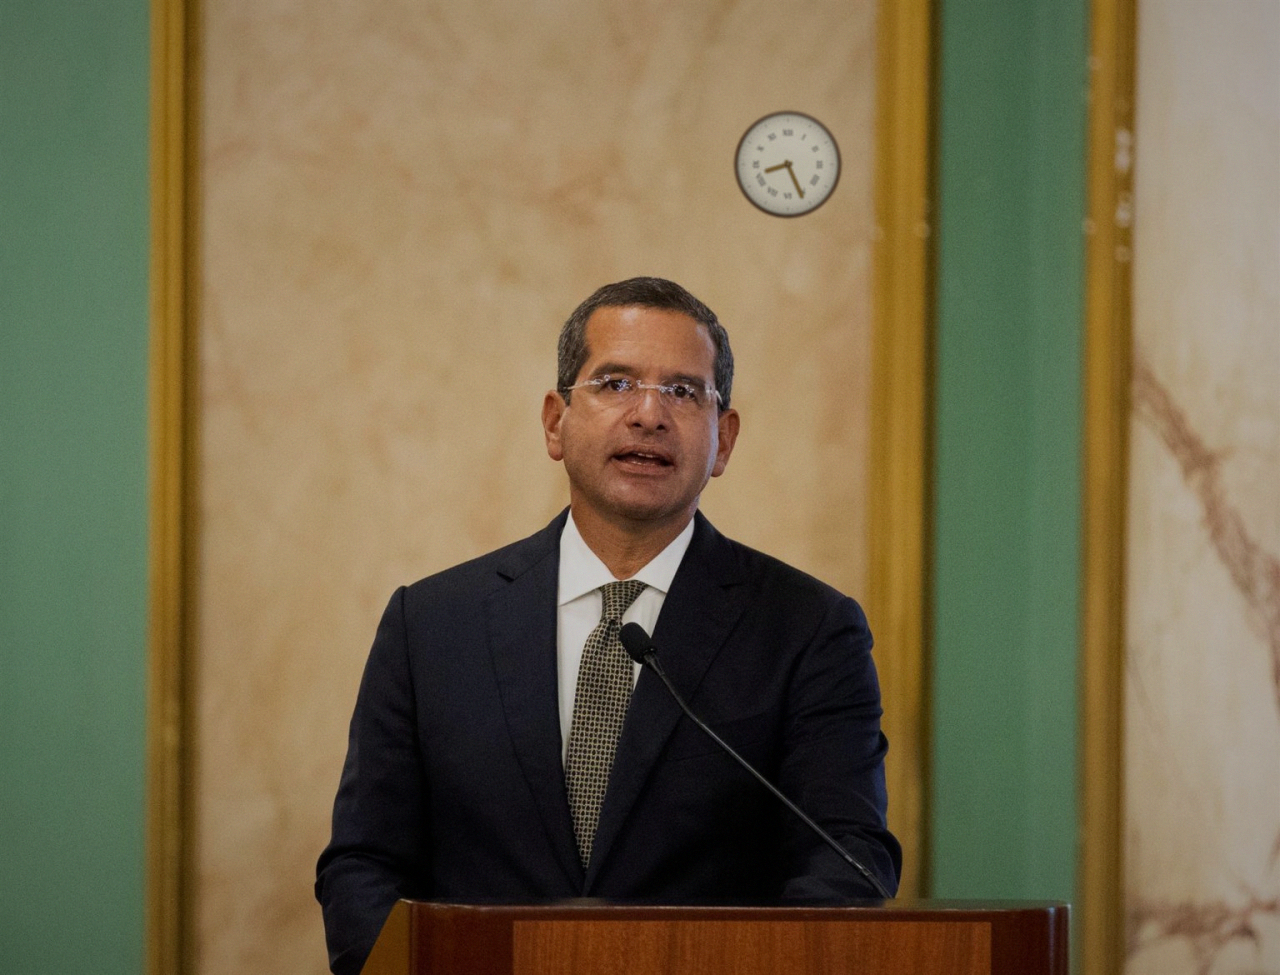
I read 8,26
